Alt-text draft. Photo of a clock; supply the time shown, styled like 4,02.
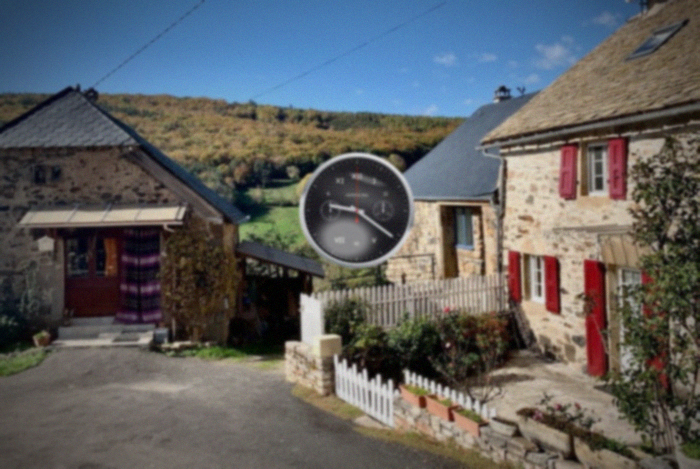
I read 9,21
